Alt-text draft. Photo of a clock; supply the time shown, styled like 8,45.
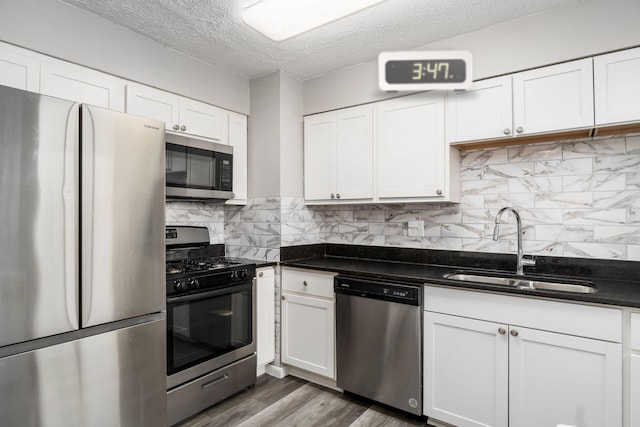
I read 3,47
